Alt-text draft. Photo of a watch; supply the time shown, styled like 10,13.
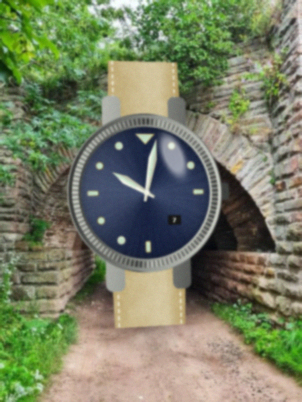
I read 10,02
